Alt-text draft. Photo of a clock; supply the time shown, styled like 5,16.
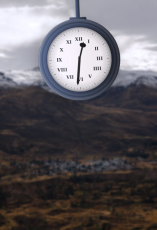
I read 12,31
